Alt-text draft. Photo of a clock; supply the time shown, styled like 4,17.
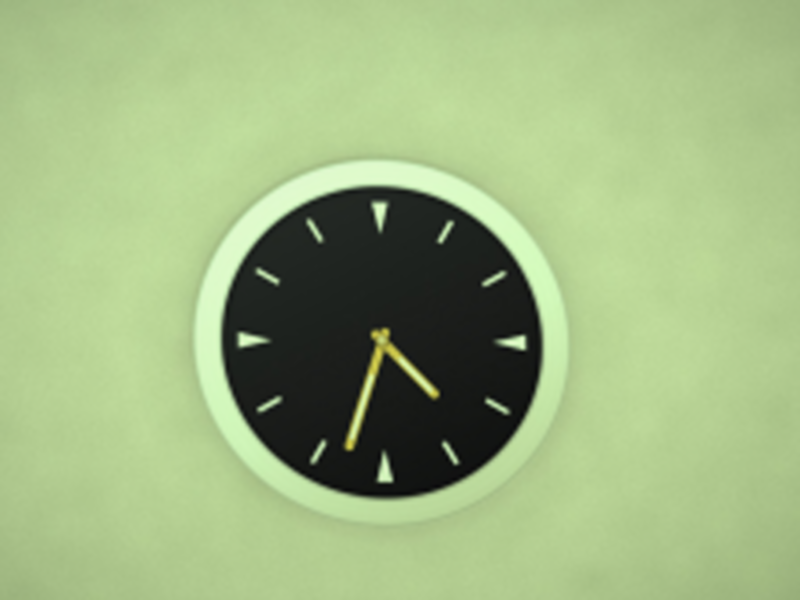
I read 4,33
